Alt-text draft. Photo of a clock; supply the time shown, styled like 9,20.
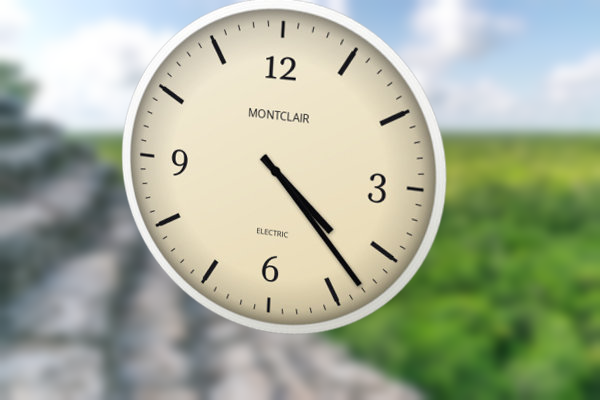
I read 4,23
